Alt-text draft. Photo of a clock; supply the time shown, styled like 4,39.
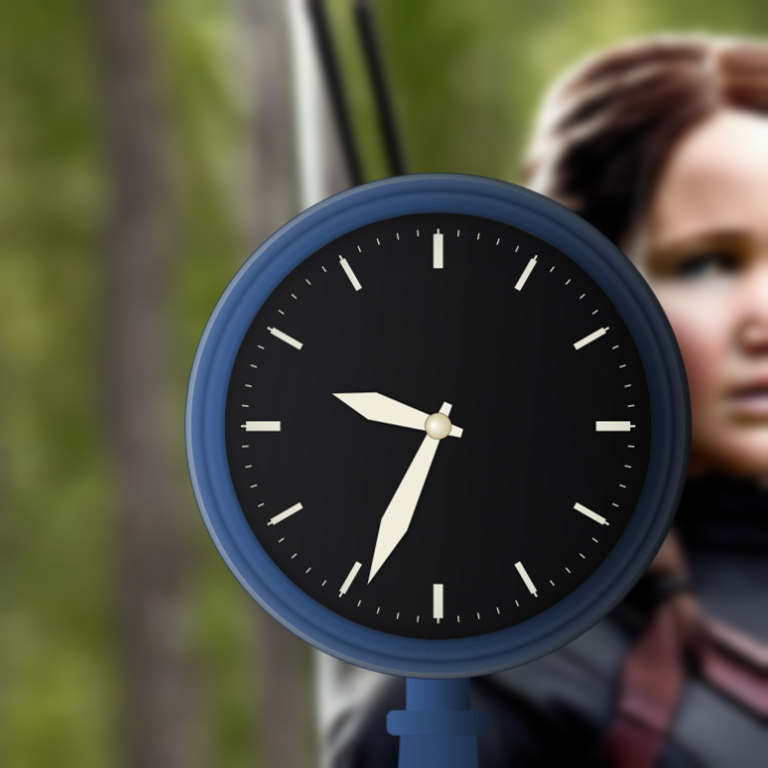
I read 9,34
